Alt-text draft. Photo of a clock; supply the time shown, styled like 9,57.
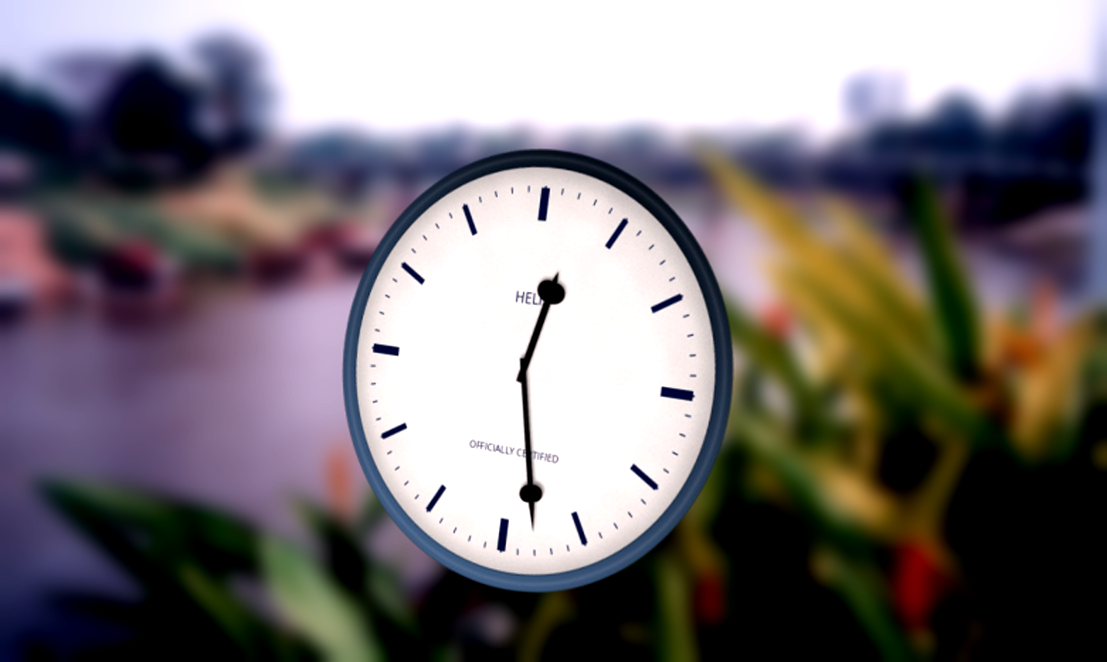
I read 12,28
